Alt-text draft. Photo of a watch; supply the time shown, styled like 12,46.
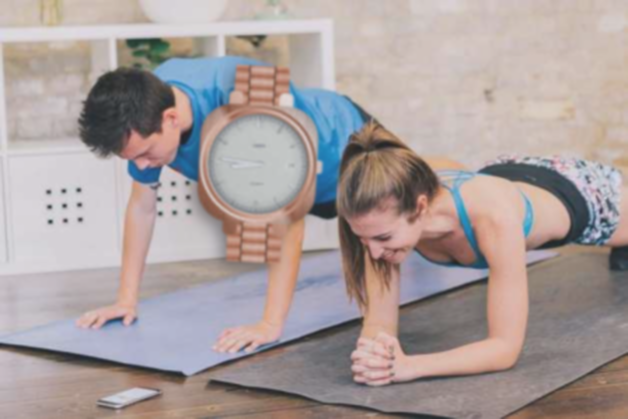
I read 8,46
